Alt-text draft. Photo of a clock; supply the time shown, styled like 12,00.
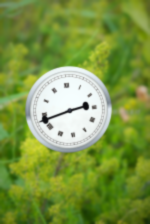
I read 2,43
